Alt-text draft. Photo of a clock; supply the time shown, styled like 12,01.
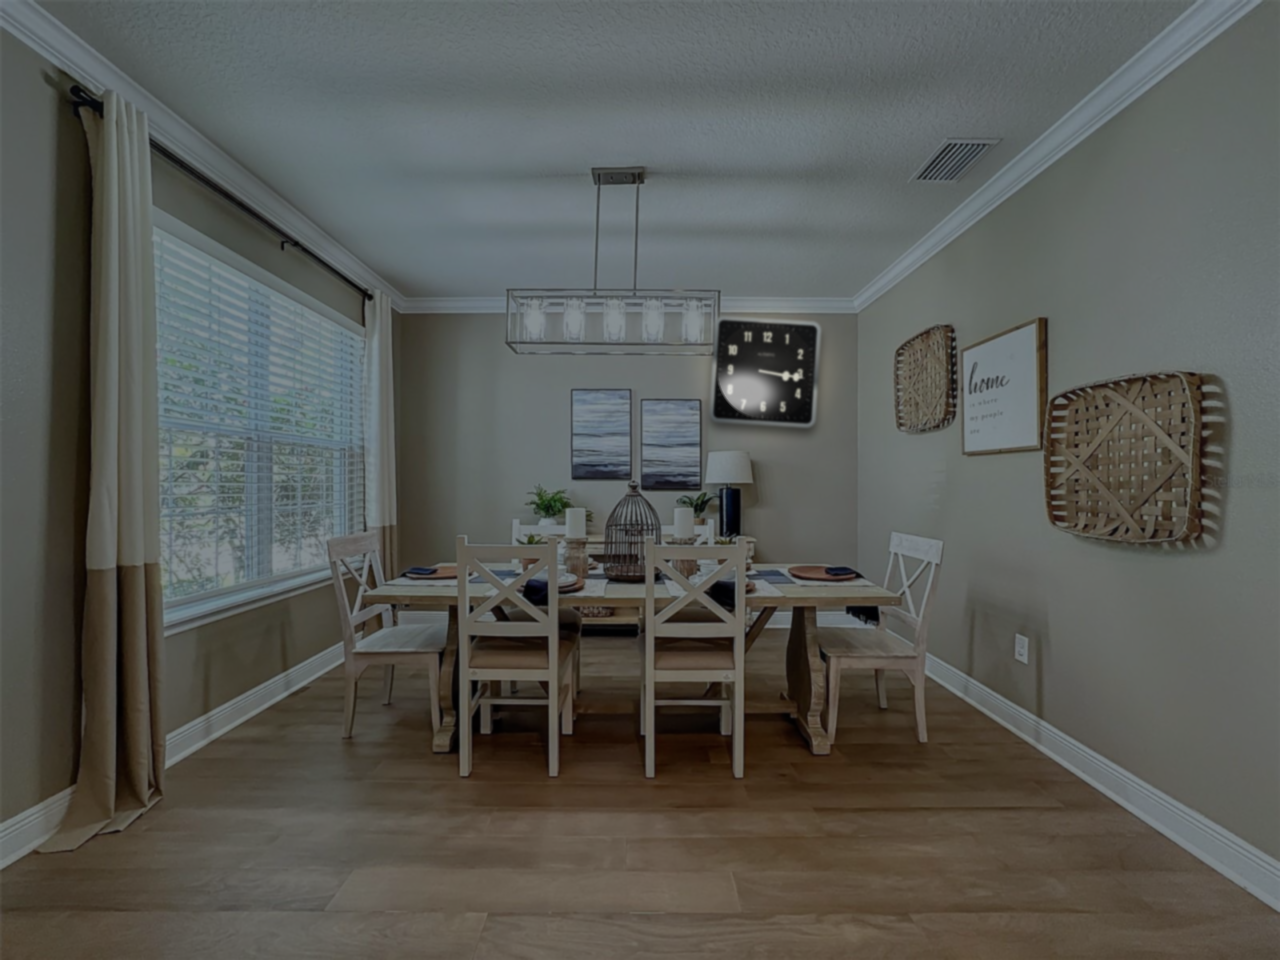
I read 3,16
